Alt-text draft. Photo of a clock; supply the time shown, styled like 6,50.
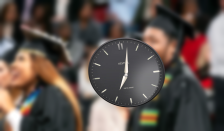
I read 7,02
